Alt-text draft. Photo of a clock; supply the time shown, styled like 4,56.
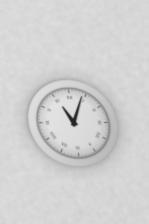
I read 11,04
